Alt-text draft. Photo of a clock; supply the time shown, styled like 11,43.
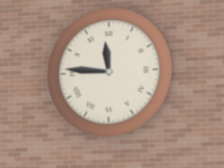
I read 11,46
